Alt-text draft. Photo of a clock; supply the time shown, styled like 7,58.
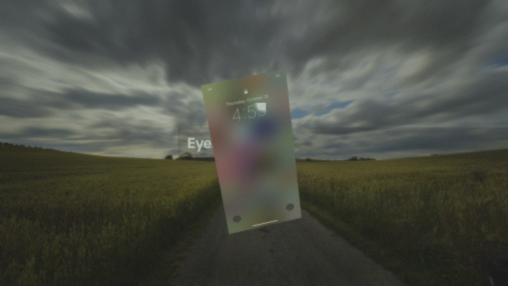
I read 4,55
